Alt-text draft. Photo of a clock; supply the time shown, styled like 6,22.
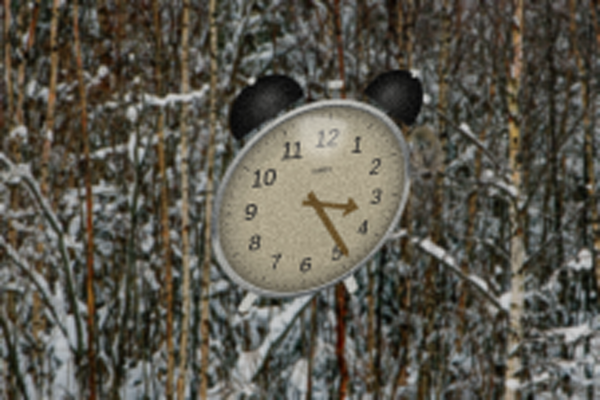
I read 3,24
